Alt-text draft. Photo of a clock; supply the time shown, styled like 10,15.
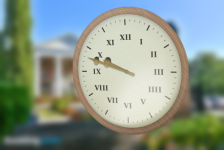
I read 9,48
